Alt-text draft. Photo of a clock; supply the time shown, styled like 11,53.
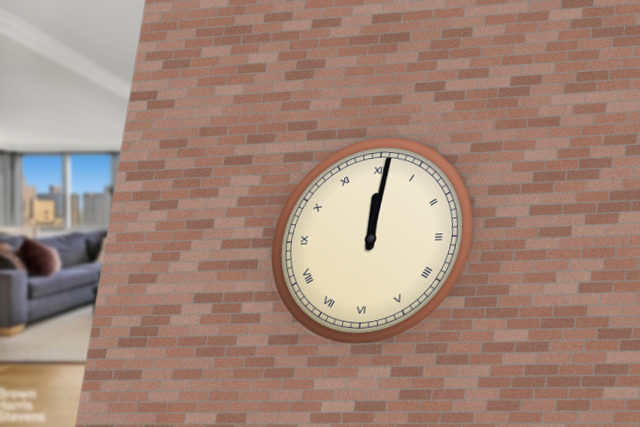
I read 12,01
